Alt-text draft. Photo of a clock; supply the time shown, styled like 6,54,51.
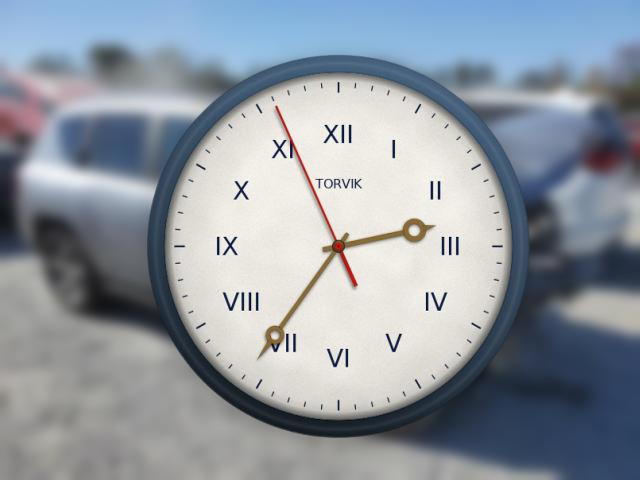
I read 2,35,56
